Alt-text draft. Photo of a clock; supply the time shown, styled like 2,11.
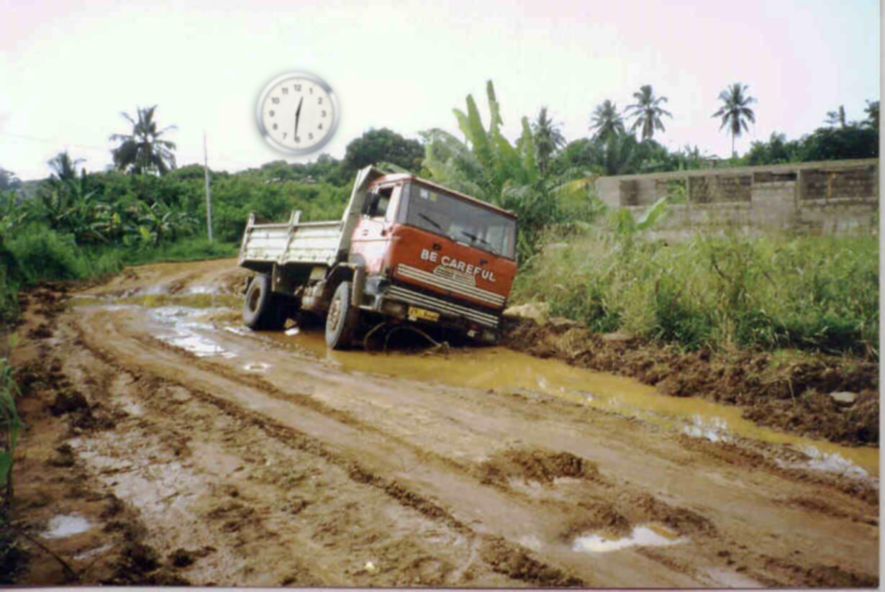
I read 12,31
